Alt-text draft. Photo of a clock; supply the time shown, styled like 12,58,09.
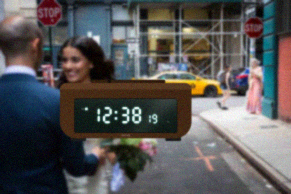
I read 12,38,19
